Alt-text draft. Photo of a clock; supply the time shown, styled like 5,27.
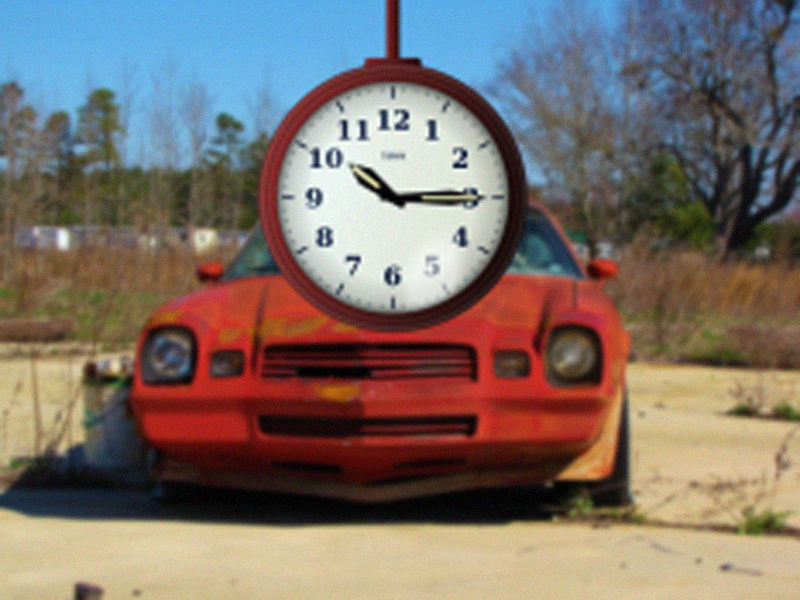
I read 10,15
